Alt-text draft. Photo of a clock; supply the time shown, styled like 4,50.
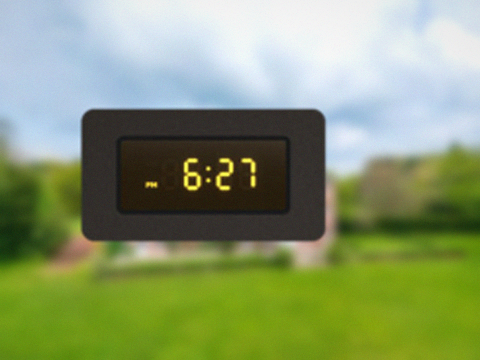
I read 6,27
